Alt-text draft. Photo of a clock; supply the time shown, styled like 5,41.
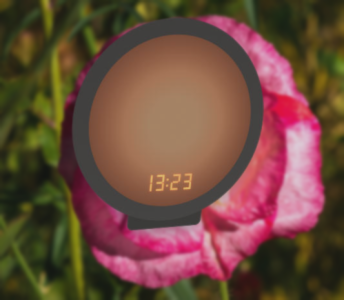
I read 13,23
